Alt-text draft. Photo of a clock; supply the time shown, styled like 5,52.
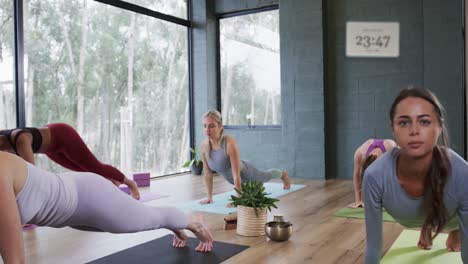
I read 23,47
